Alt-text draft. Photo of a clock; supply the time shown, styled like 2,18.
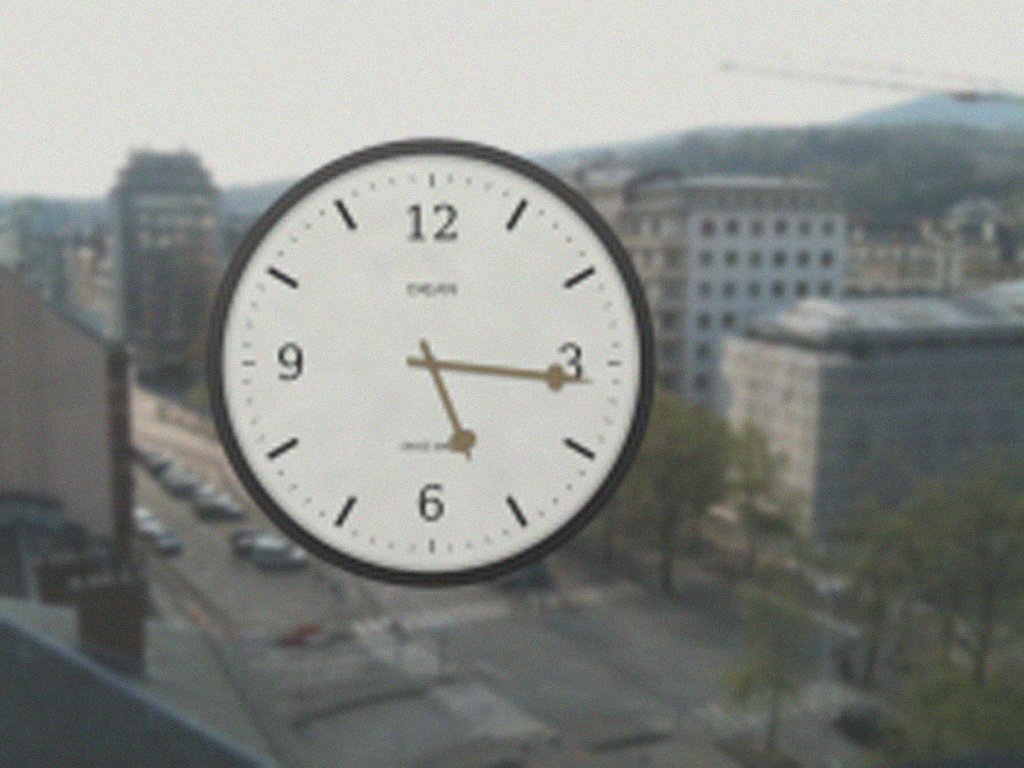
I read 5,16
